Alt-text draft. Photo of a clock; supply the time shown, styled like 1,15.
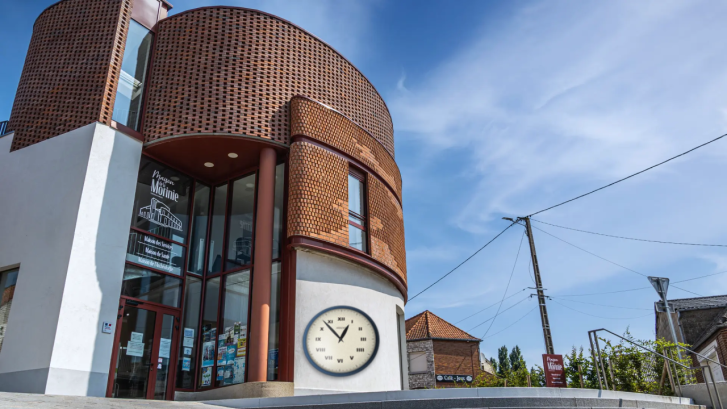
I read 12,53
